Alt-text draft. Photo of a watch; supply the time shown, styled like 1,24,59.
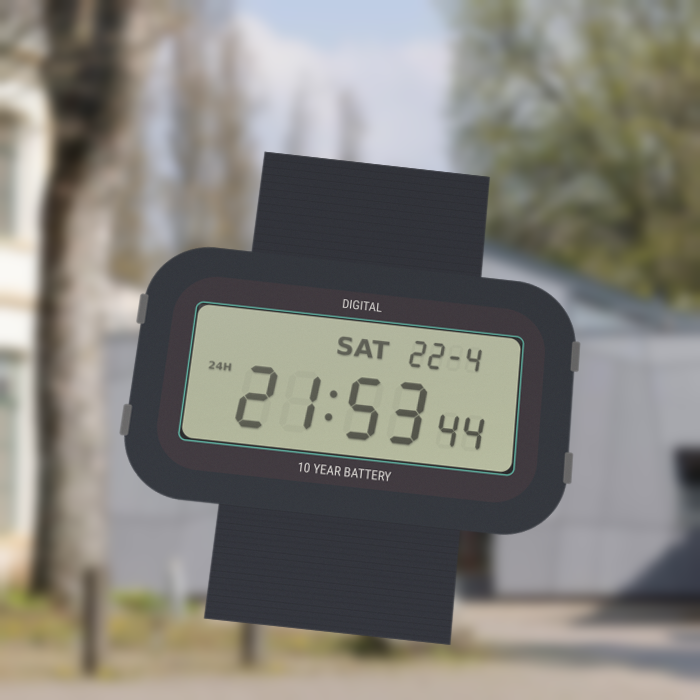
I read 21,53,44
